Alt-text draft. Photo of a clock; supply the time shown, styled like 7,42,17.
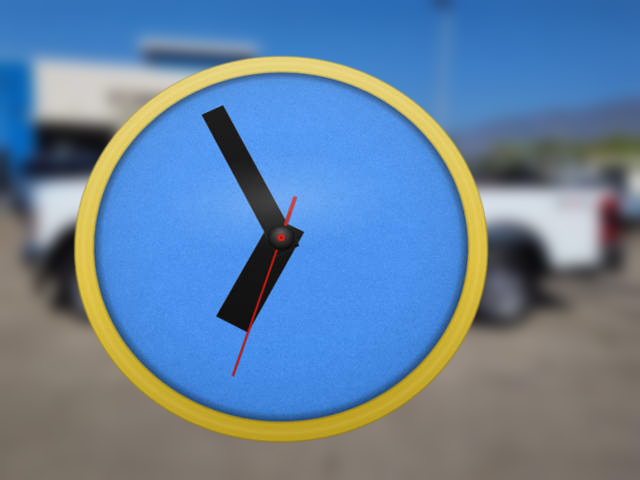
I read 6,55,33
